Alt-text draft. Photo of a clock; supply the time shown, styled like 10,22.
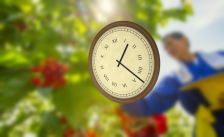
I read 1,23
